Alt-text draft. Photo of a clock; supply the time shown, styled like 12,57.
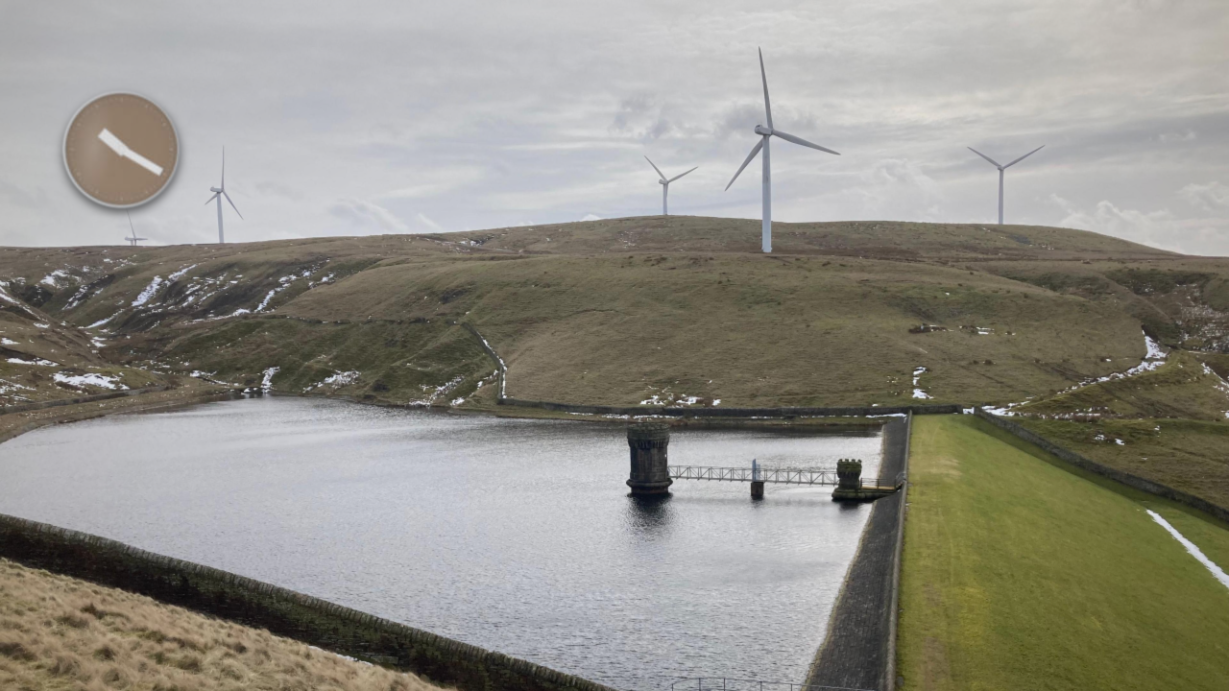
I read 10,20
